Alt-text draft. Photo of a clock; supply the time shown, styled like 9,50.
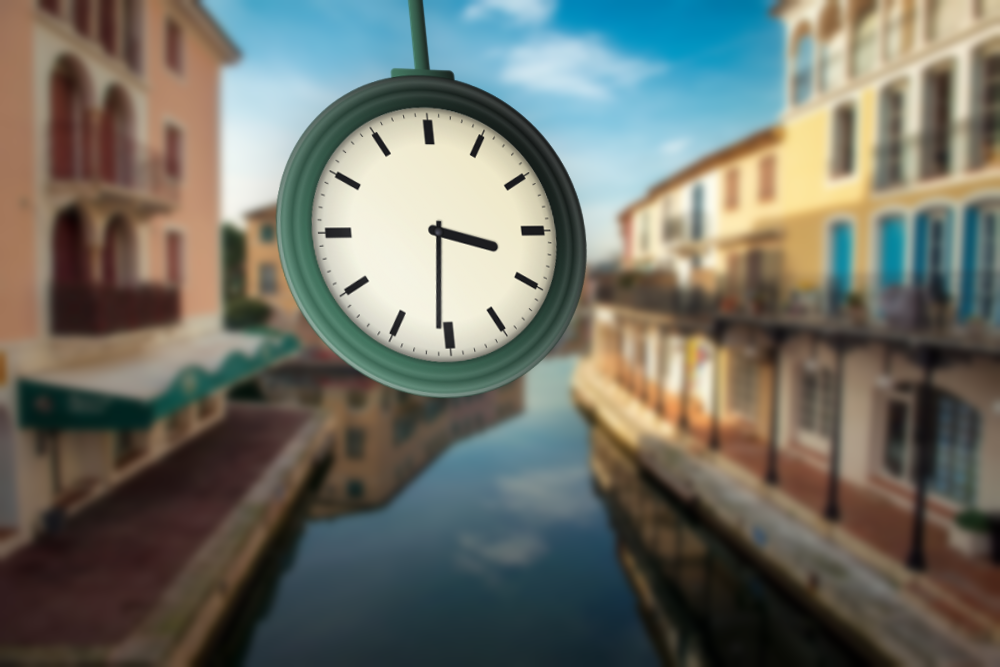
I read 3,31
